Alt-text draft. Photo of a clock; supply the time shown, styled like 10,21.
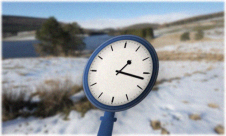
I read 1,17
